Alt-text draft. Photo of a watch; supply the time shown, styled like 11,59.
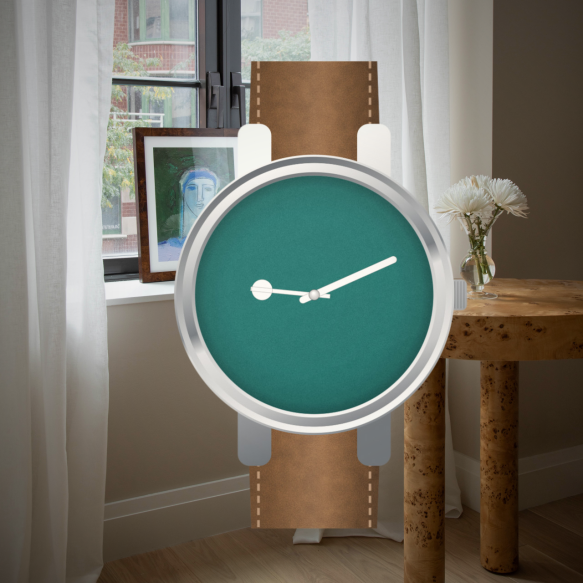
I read 9,11
